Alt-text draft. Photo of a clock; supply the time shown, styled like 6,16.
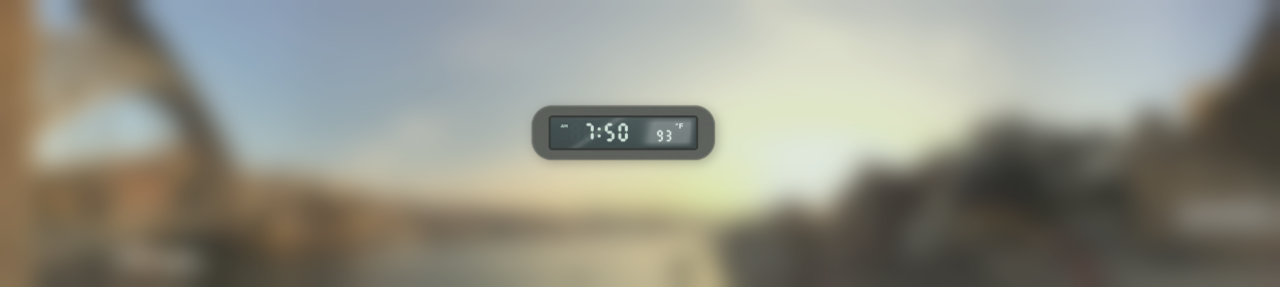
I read 7,50
